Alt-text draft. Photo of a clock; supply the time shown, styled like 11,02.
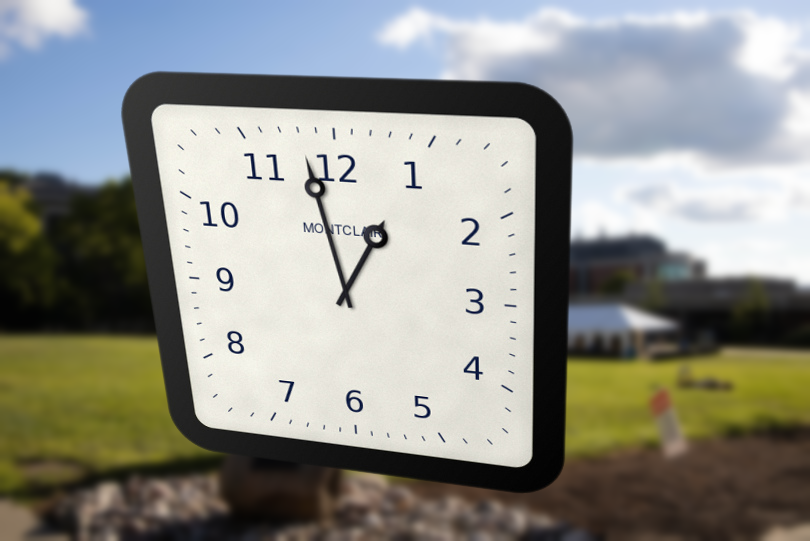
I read 12,58
